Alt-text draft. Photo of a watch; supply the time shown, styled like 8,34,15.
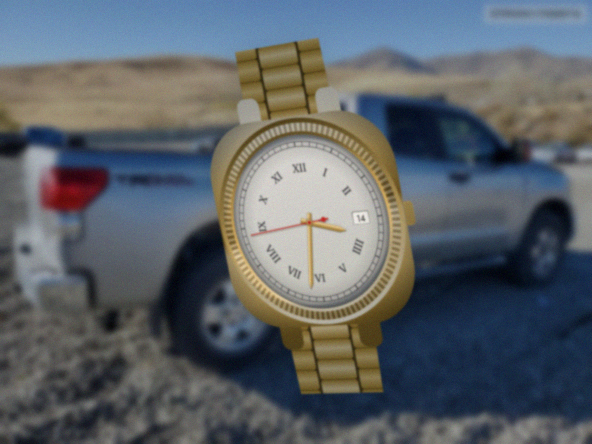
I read 3,31,44
